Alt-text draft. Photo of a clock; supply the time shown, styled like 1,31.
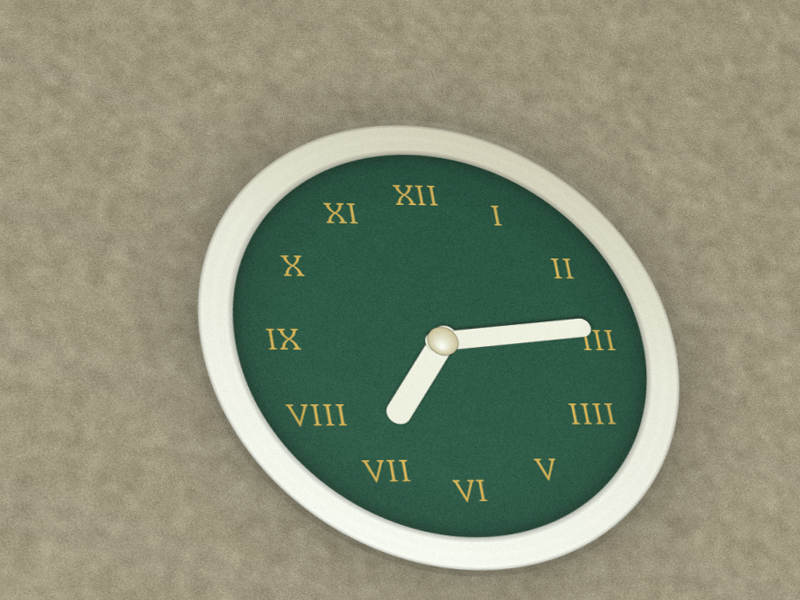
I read 7,14
